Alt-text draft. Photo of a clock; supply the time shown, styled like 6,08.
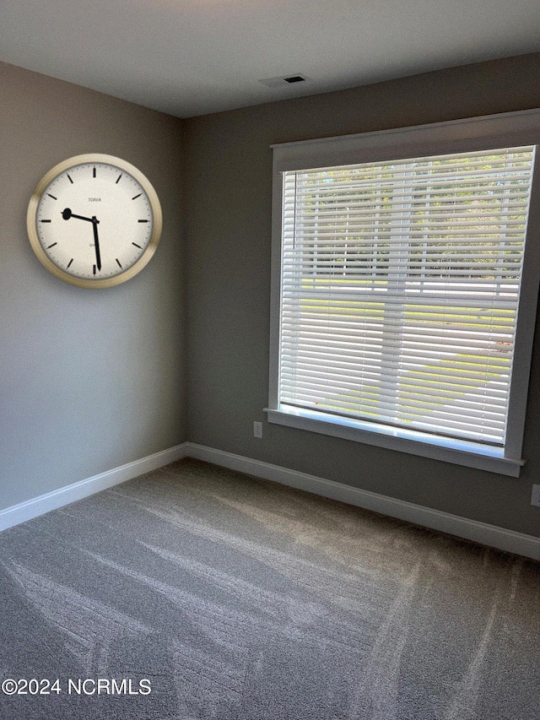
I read 9,29
